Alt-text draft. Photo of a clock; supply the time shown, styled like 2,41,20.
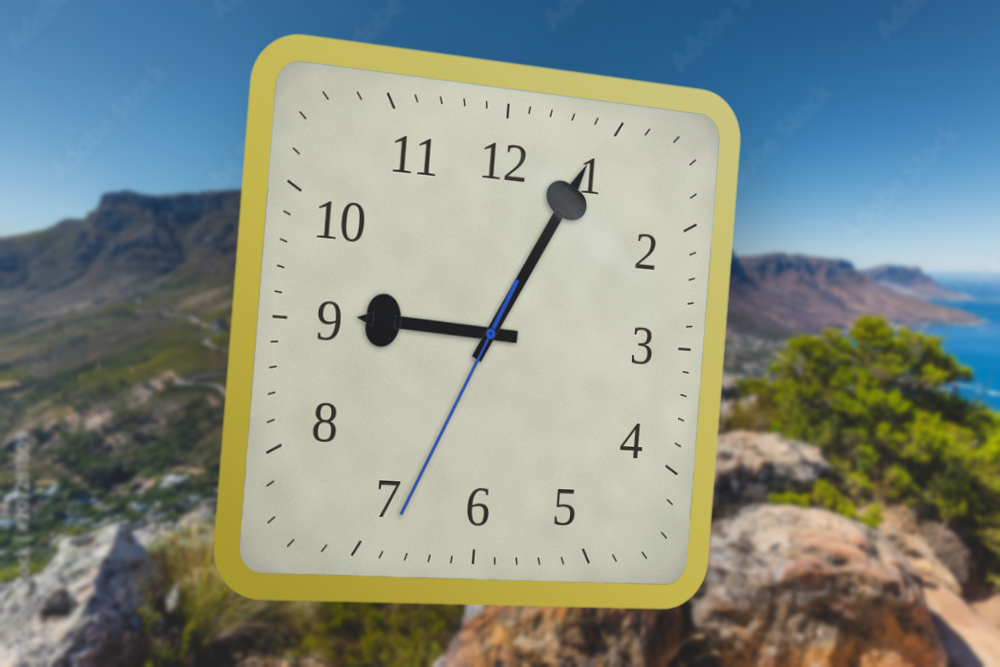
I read 9,04,34
